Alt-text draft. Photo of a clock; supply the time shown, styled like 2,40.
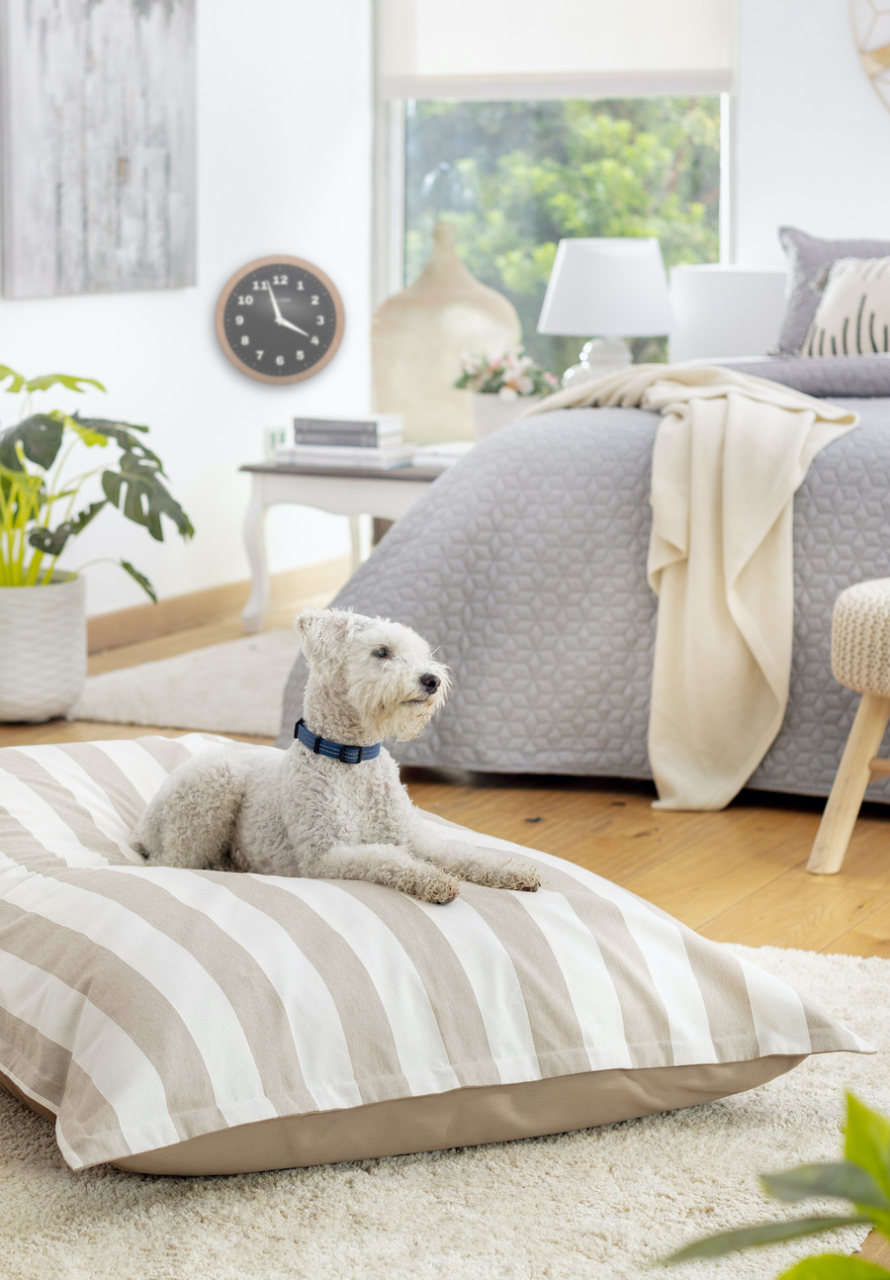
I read 3,57
